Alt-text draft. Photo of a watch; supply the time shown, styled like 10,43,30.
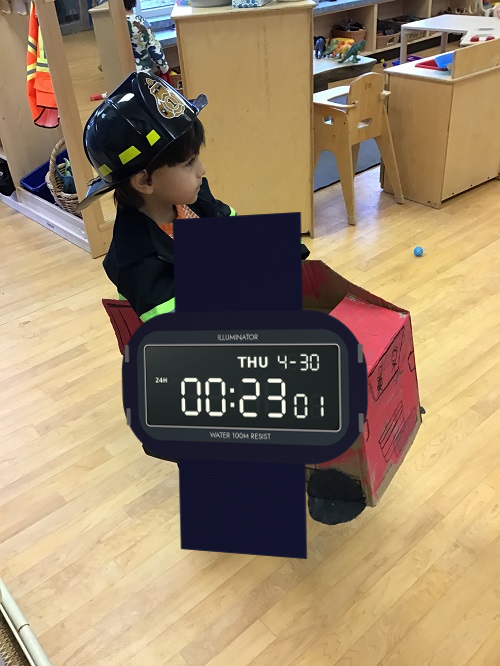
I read 0,23,01
